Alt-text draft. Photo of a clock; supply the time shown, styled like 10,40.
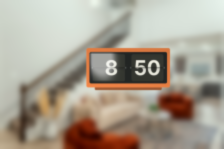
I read 8,50
